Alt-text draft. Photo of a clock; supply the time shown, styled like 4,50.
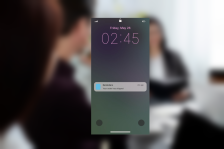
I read 2,45
